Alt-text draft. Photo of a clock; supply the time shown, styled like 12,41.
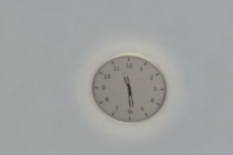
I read 11,29
